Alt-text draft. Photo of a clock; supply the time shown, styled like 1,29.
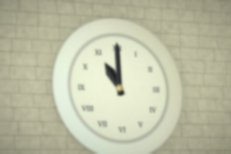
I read 11,00
